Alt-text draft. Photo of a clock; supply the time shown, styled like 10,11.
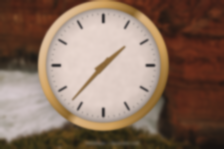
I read 1,37
